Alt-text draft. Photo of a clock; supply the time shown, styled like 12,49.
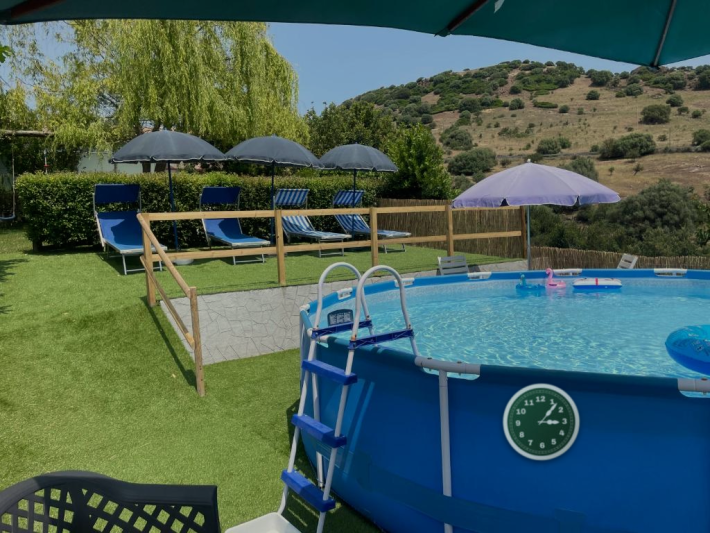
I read 3,07
